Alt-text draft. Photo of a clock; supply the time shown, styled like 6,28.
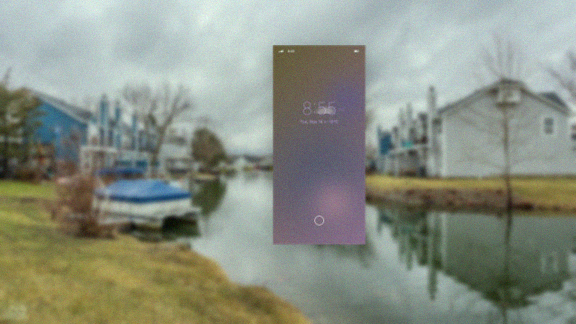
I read 8,55
